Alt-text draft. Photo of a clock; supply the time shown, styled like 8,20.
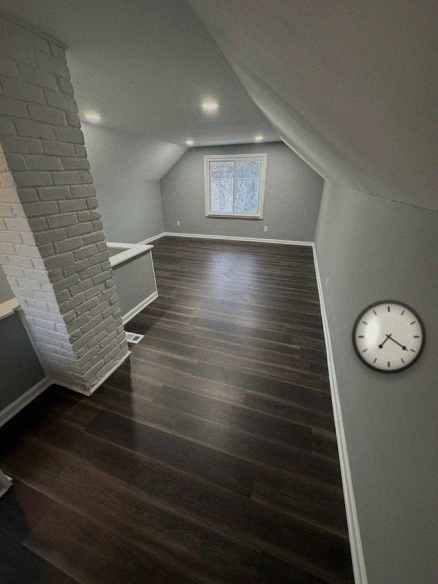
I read 7,21
